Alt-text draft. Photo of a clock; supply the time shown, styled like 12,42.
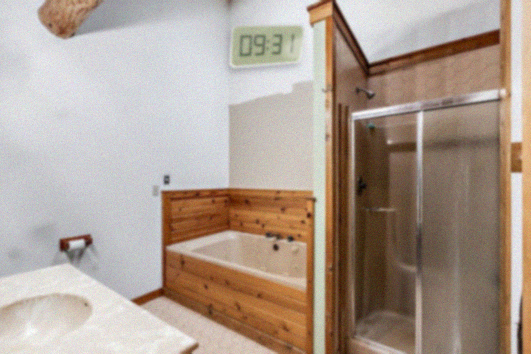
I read 9,31
